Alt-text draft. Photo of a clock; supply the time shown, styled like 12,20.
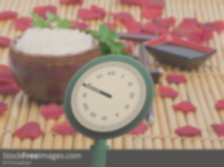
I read 9,49
